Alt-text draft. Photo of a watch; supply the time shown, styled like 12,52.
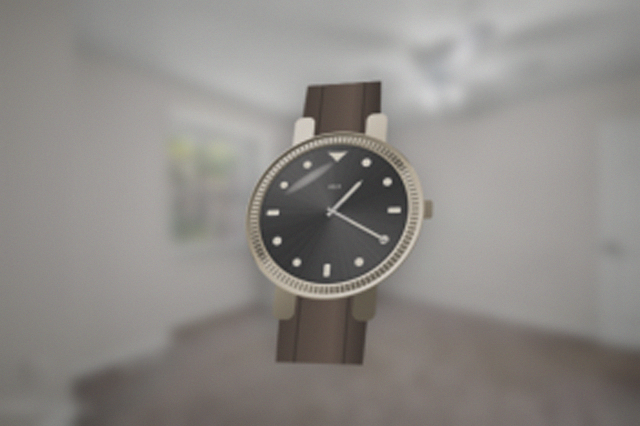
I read 1,20
